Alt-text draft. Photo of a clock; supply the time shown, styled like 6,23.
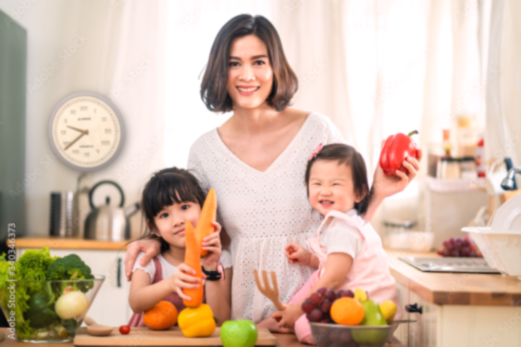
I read 9,39
